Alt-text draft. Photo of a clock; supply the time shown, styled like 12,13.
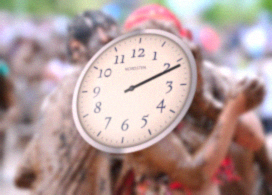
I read 2,11
